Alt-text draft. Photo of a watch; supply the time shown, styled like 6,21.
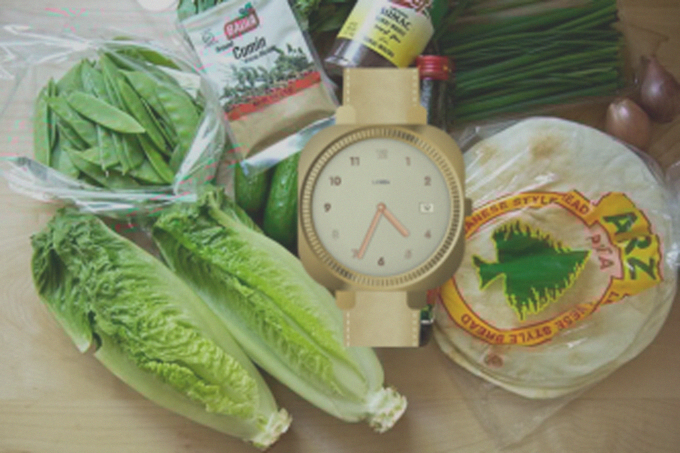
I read 4,34
